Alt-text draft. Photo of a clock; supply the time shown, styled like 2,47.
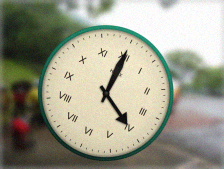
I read 4,00
